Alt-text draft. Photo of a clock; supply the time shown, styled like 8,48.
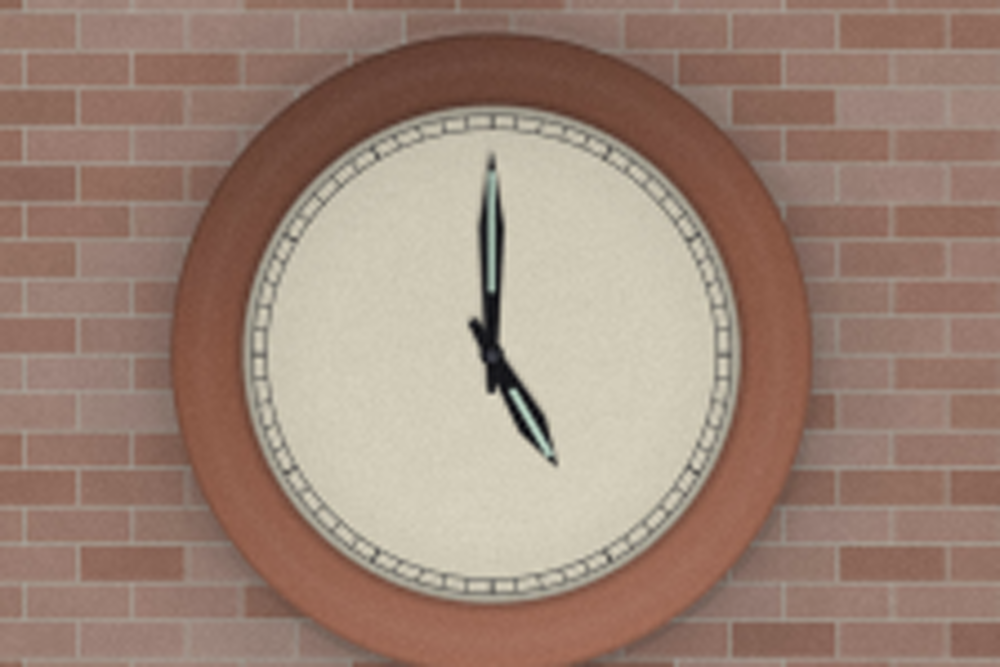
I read 5,00
